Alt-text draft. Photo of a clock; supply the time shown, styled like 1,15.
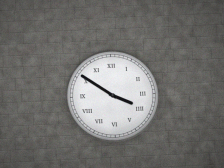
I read 3,51
